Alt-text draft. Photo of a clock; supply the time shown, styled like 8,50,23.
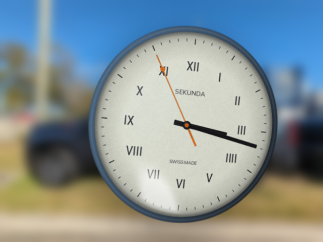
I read 3,16,55
